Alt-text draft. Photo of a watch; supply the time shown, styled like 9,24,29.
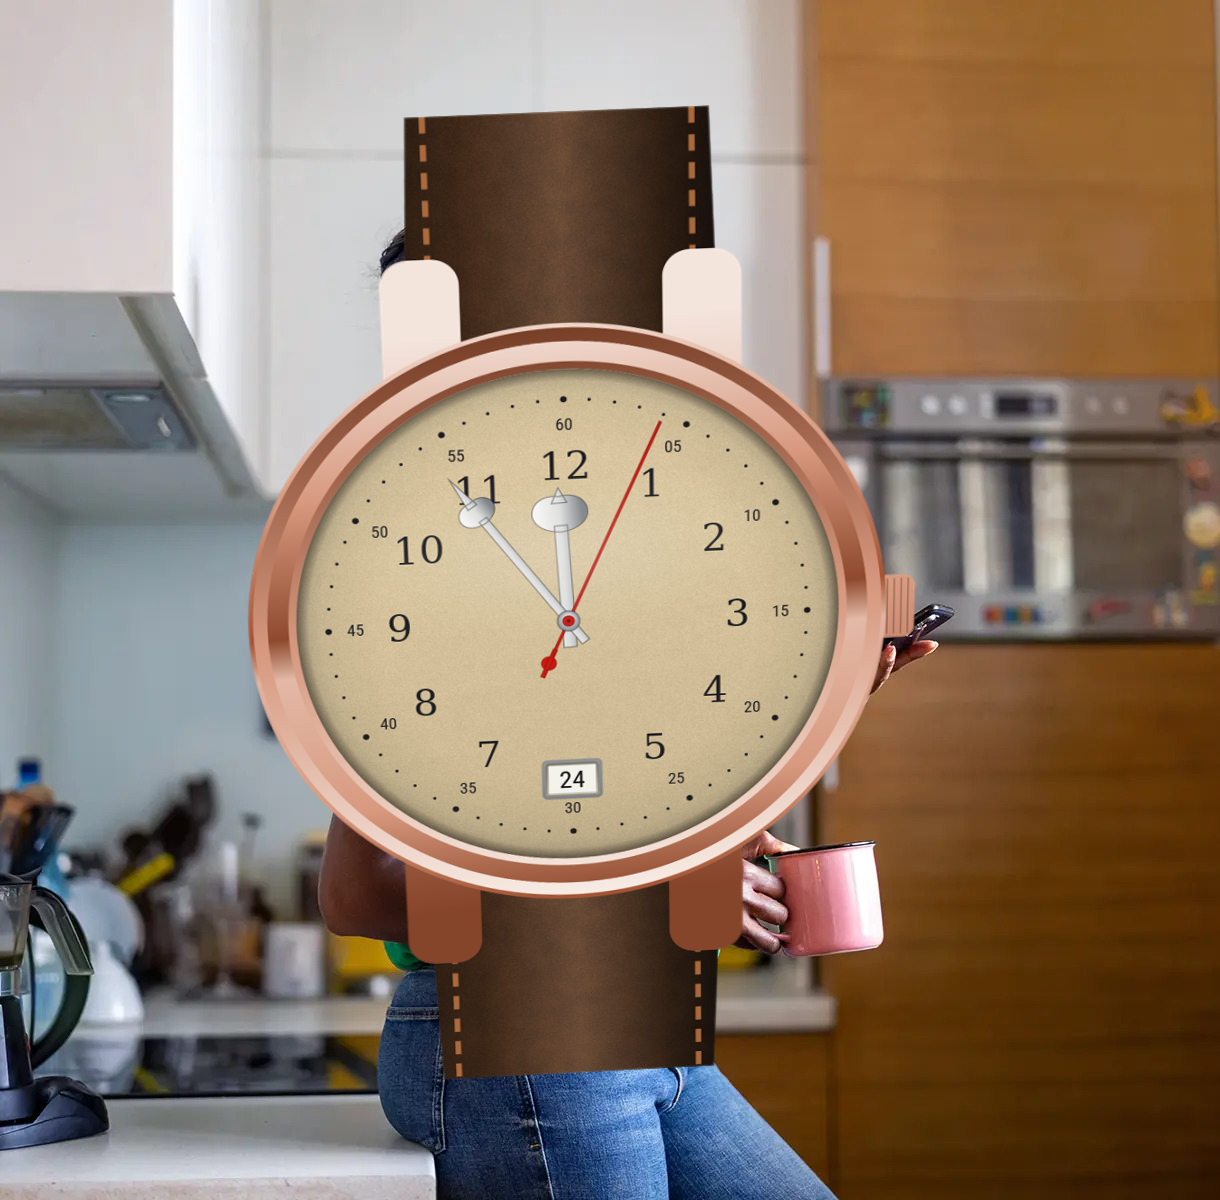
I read 11,54,04
